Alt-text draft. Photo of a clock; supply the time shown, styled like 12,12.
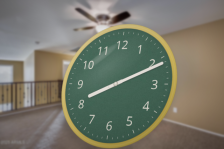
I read 8,11
